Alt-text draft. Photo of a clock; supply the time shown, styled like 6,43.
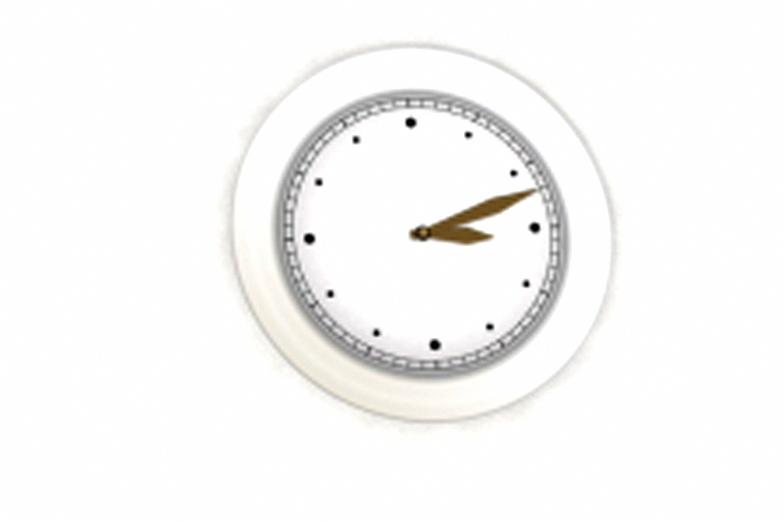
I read 3,12
